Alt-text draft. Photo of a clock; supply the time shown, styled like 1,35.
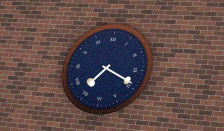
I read 7,19
